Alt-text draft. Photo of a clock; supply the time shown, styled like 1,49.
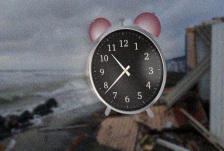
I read 10,38
